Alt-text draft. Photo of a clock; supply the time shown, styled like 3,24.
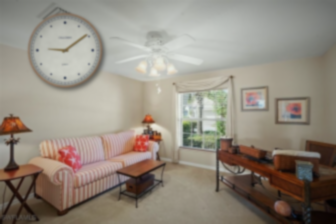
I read 9,09
